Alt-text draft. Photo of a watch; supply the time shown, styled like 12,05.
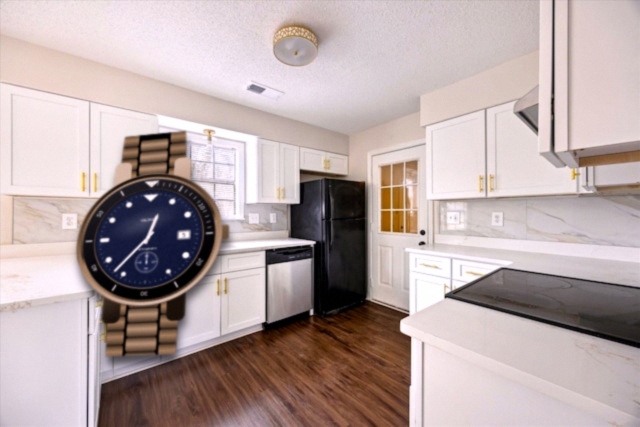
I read 12,37
